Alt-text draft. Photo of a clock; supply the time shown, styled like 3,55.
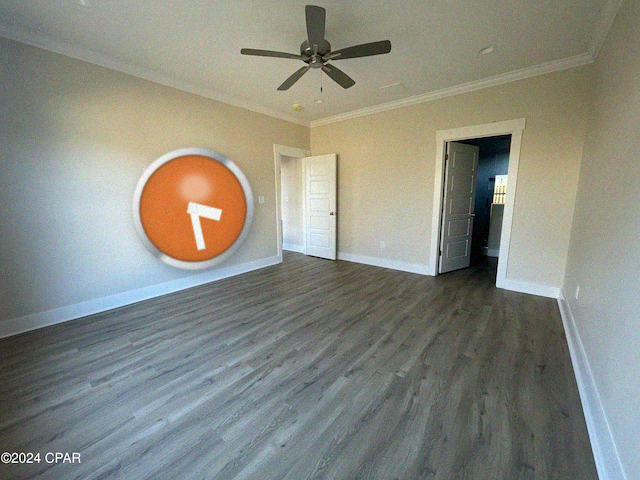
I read 3,28
